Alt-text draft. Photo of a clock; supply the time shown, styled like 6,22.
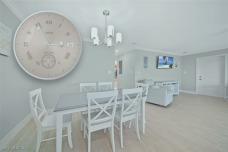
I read 2,55
